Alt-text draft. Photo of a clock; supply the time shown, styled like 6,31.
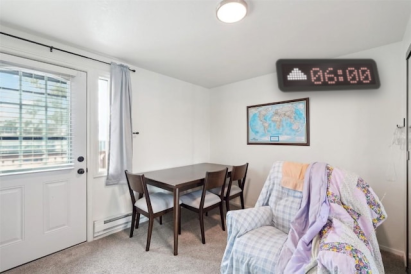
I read 6,00
